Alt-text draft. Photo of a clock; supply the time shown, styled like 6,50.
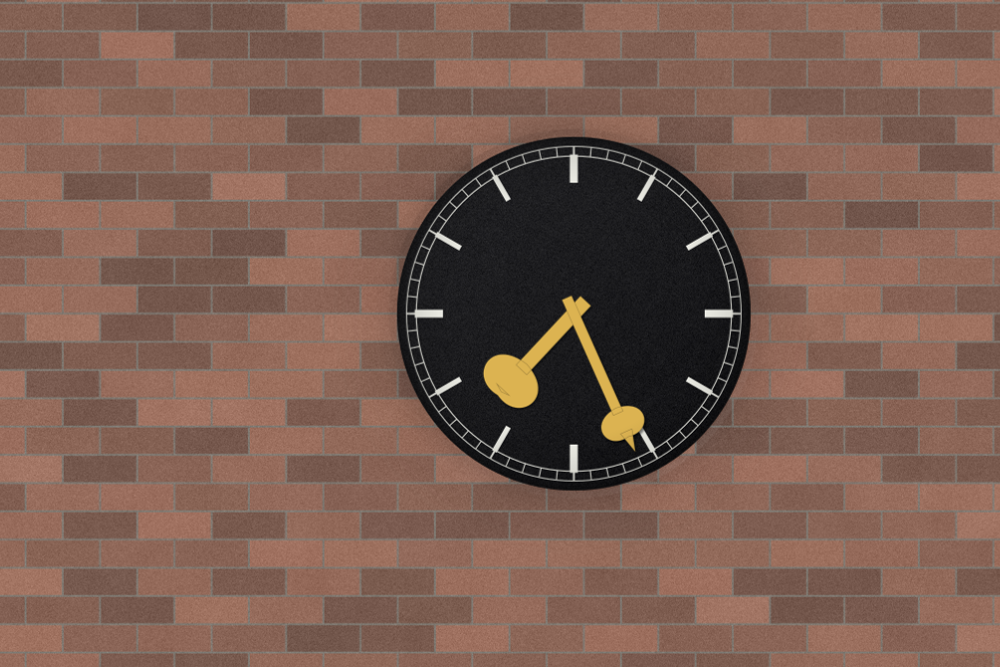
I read 7,26
